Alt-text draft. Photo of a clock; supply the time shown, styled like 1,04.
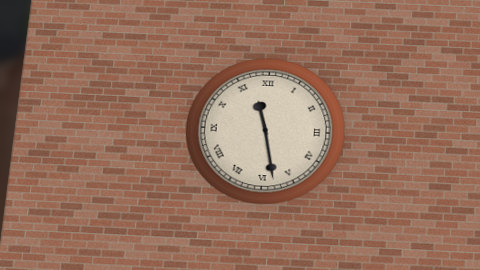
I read 11,28
